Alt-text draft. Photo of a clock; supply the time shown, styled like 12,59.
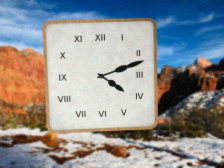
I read 4,12
